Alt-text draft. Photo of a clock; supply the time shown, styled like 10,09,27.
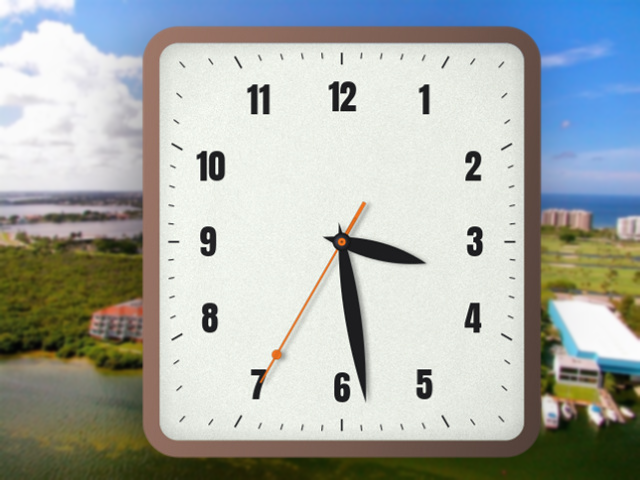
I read 3,28,35
